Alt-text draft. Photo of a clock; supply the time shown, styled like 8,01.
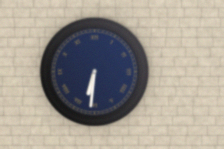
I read 6,31
